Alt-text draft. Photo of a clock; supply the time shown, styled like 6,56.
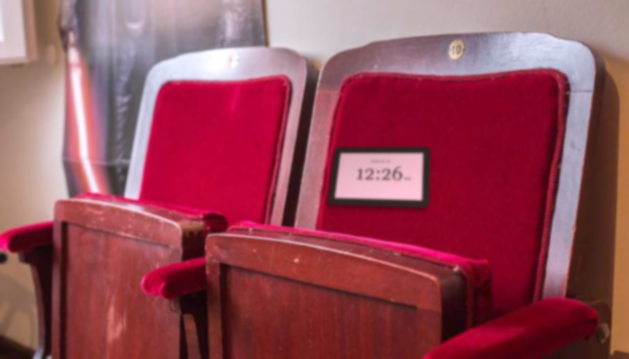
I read 12,26
